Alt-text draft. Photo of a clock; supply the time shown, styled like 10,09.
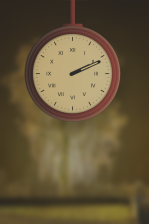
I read 2,11
